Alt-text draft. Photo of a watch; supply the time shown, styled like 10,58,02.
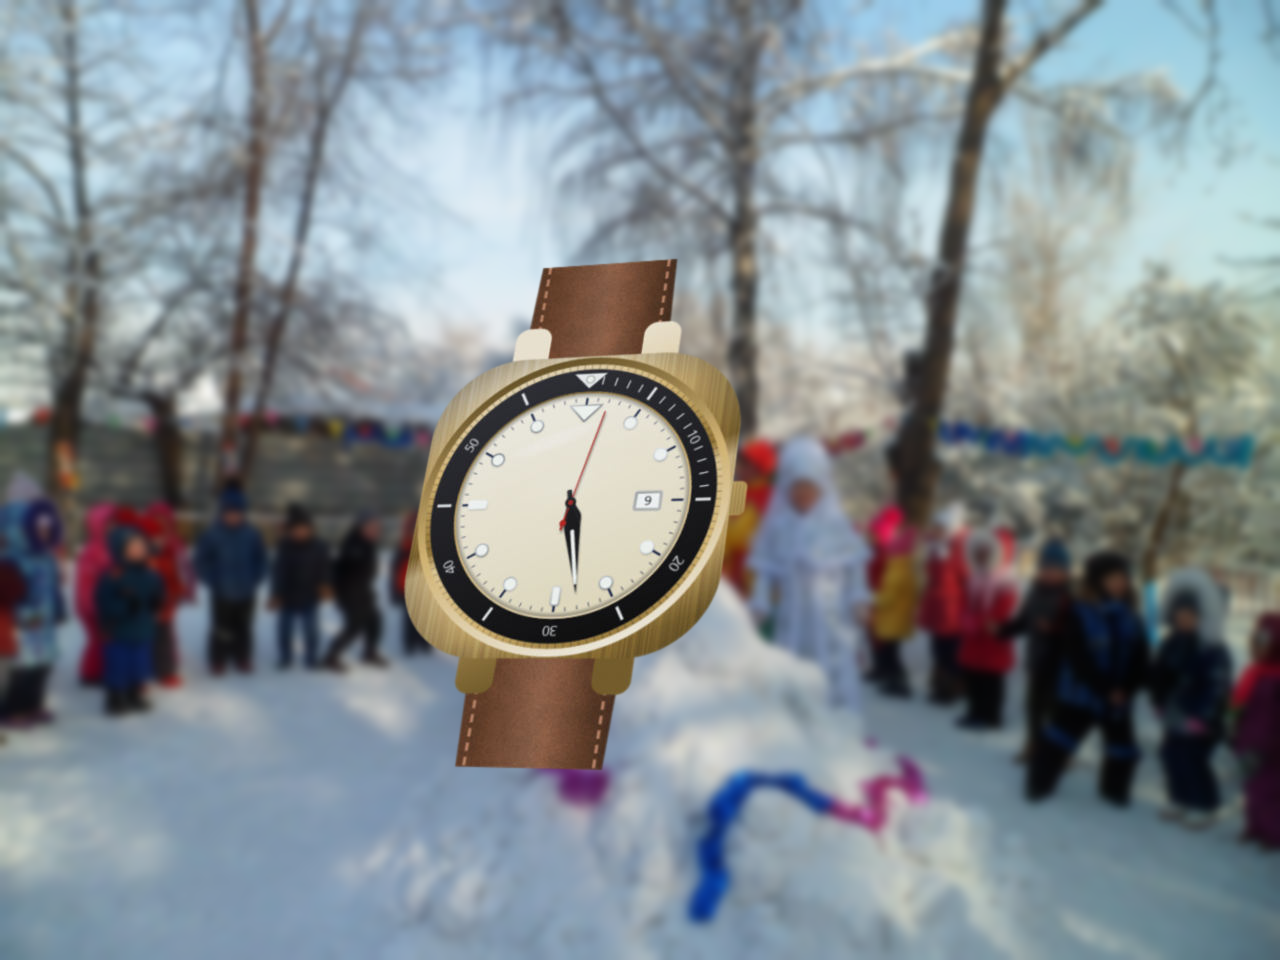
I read 5,28,02
